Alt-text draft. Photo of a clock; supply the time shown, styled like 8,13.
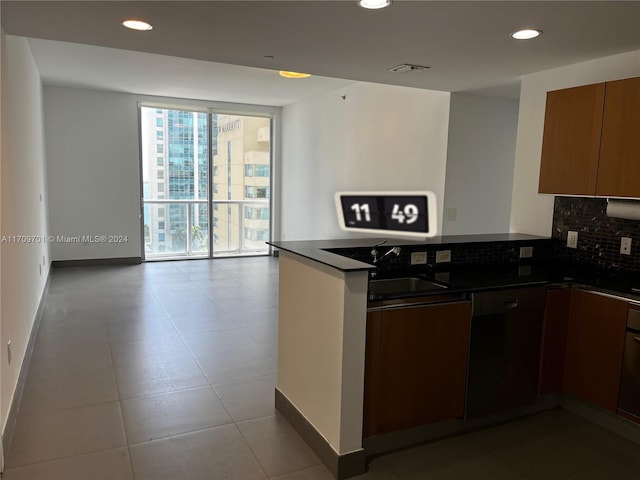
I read 11,49
